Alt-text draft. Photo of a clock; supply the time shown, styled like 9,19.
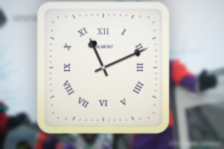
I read 11,11
